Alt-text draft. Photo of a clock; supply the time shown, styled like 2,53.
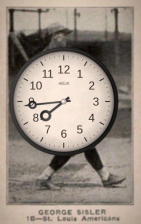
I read 7,44
